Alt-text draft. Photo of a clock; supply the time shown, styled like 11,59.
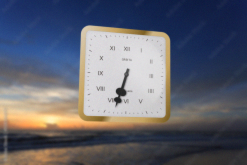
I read 6,33
